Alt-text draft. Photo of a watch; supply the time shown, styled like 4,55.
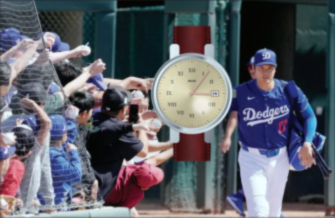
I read 3,06
